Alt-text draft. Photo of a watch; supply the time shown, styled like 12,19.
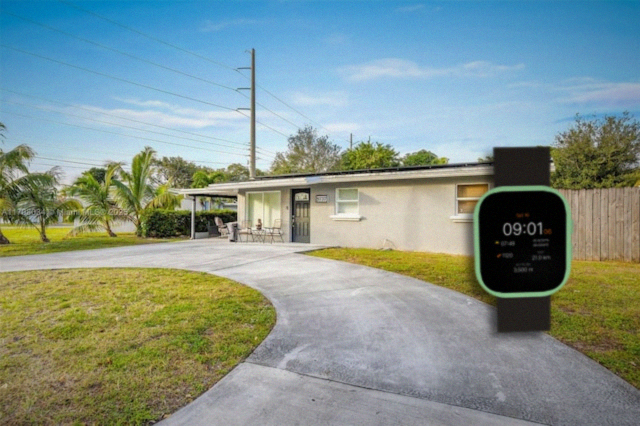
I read 9,01
